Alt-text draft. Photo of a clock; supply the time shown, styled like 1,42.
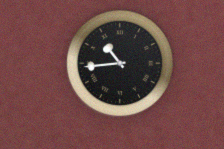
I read 10,44
